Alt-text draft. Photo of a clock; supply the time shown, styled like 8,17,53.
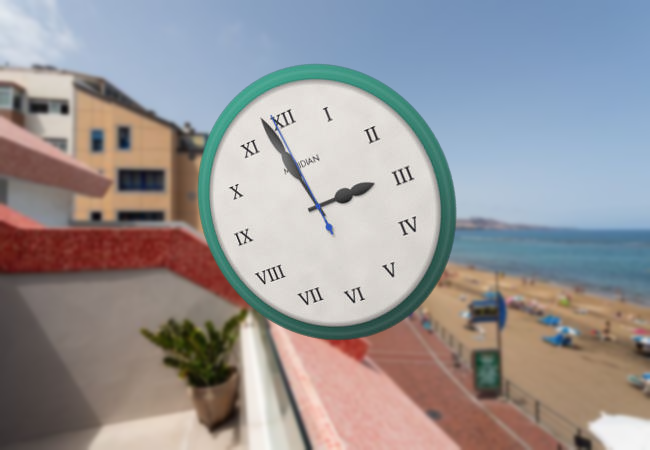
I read 2,57,59
